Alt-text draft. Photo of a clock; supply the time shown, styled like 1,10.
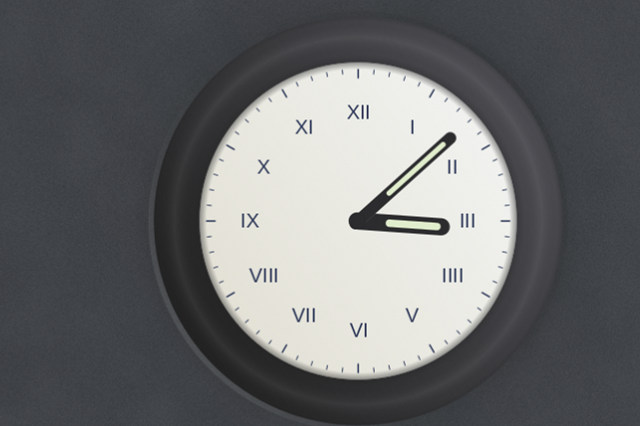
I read 3,08
